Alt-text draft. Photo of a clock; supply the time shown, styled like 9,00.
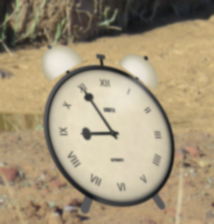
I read 8,55
